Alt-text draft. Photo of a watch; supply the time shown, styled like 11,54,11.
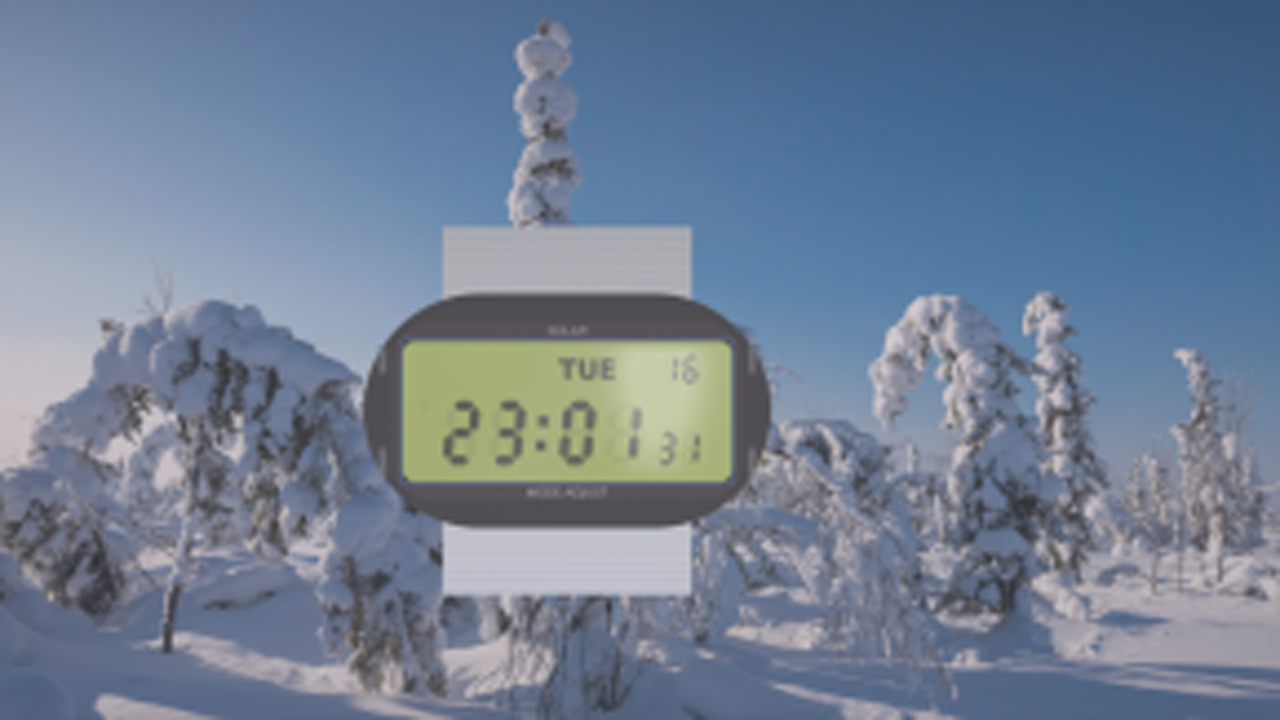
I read 23,01,31
